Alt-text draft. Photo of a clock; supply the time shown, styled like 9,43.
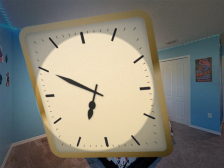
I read 6,50
